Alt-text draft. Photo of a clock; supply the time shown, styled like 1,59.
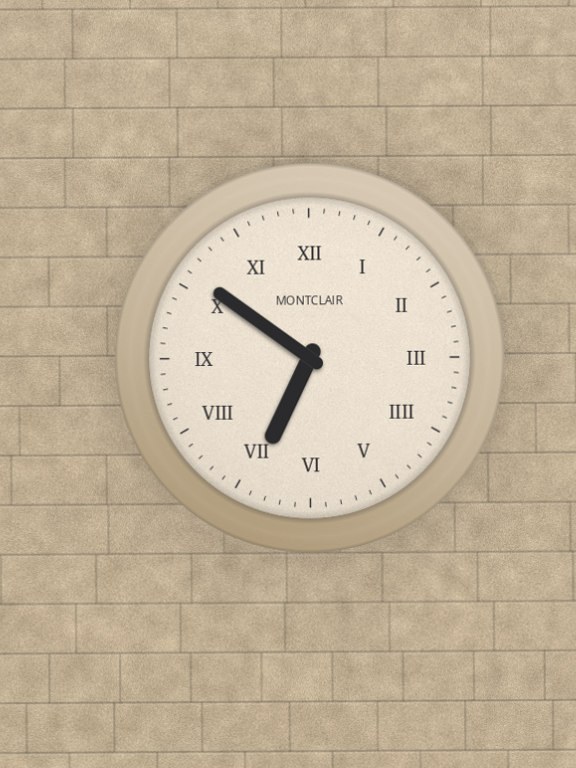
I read 6,51
